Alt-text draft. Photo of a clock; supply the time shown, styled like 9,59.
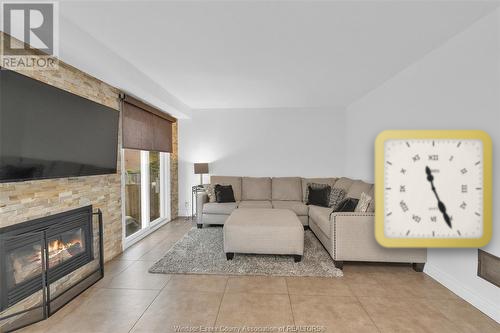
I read 11,26
